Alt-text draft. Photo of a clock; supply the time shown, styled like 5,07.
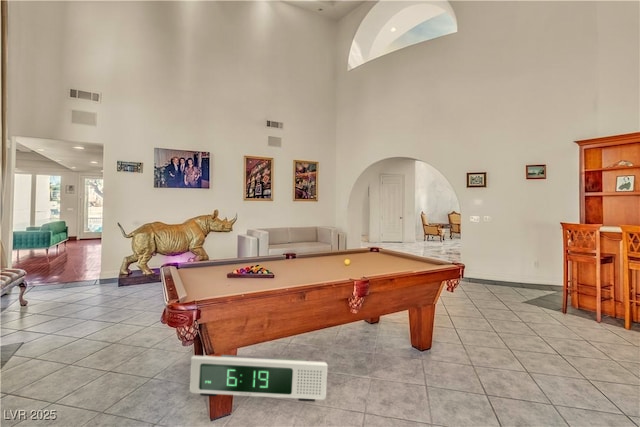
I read 6,19
